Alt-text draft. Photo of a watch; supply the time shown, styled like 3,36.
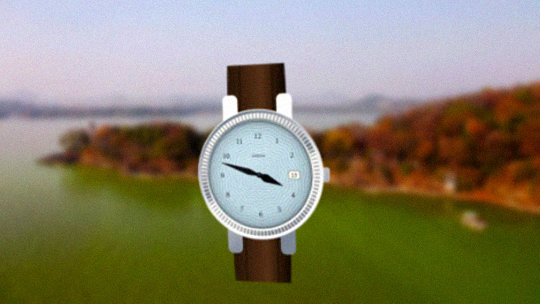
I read 3,48
